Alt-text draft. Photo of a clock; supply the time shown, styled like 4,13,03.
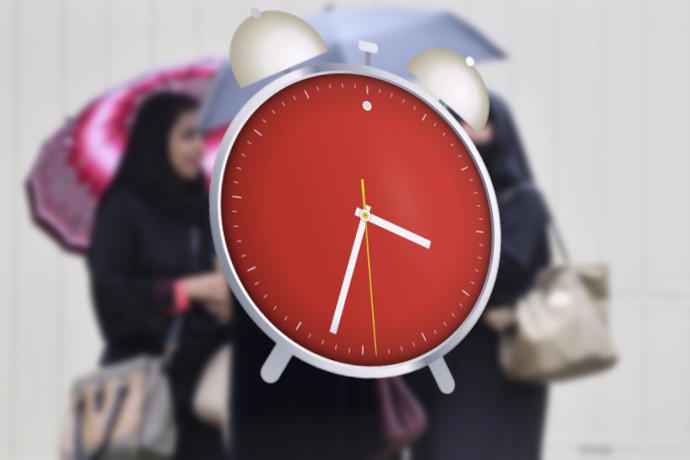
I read 3,32,29
